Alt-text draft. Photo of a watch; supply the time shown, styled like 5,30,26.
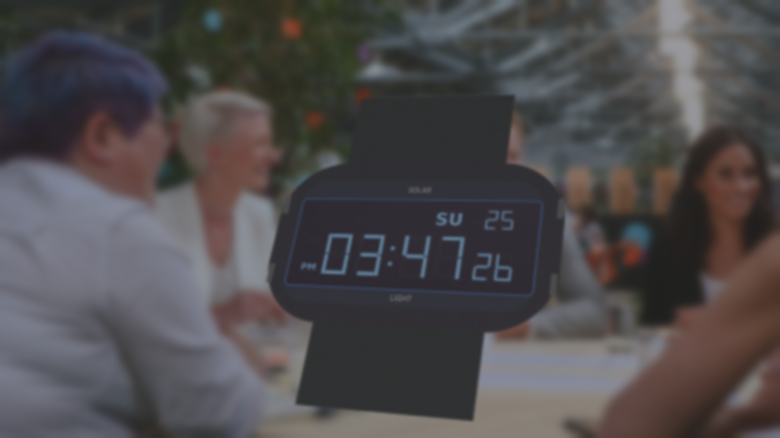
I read 3,47,26
